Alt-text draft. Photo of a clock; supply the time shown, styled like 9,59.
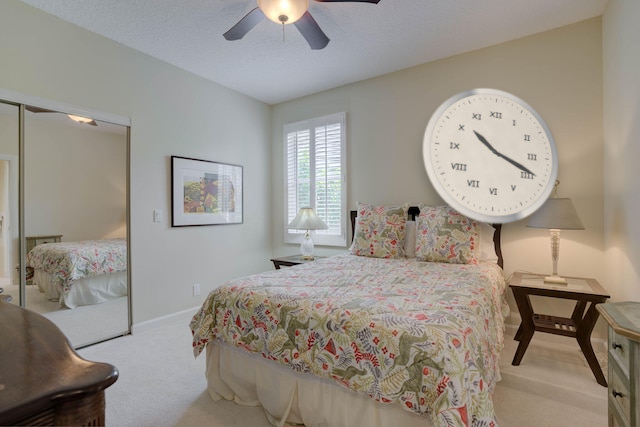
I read 10,19
